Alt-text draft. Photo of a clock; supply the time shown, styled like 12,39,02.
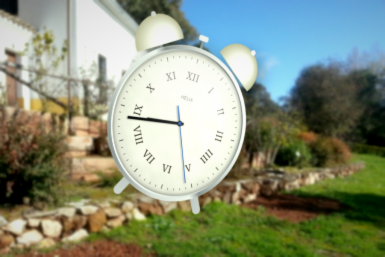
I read 8,43,26
